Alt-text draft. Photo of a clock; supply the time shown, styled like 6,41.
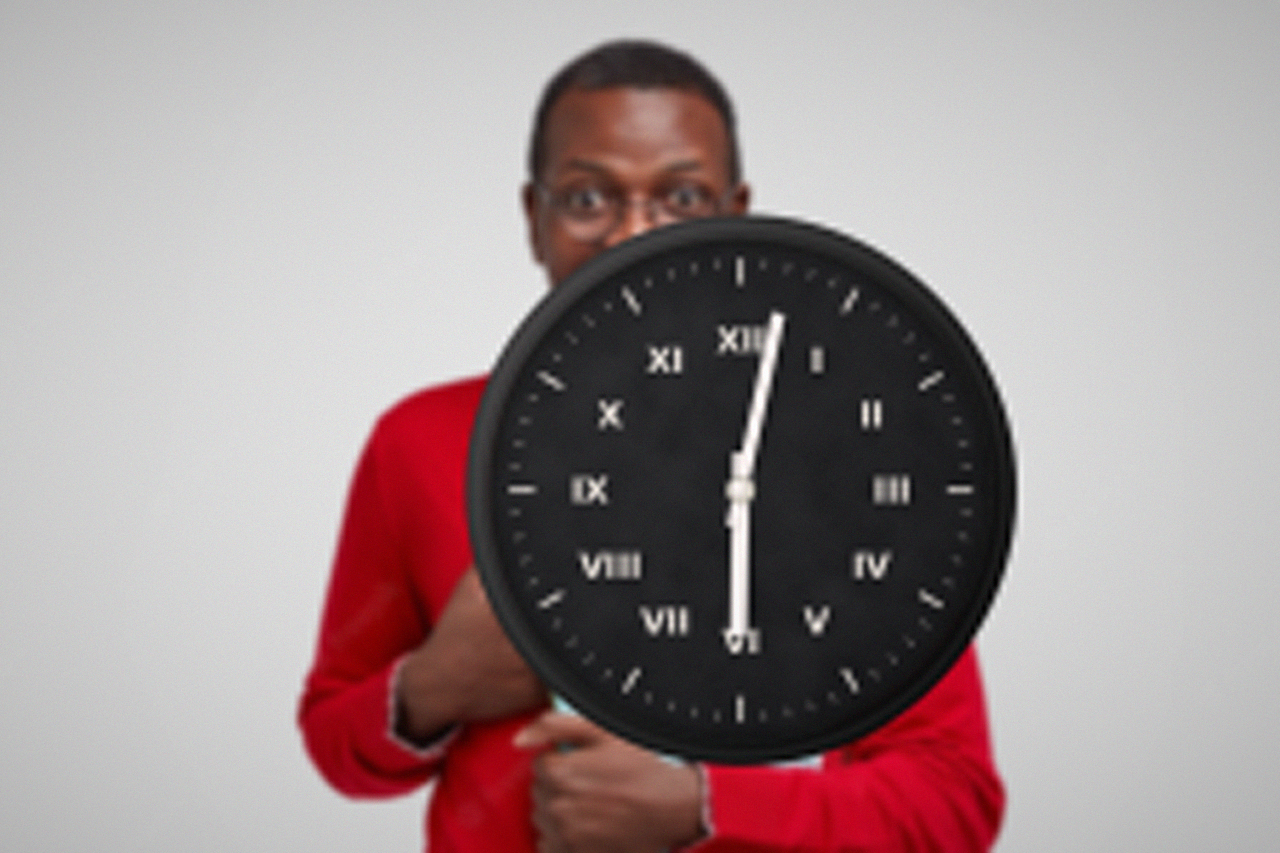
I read 6,02
